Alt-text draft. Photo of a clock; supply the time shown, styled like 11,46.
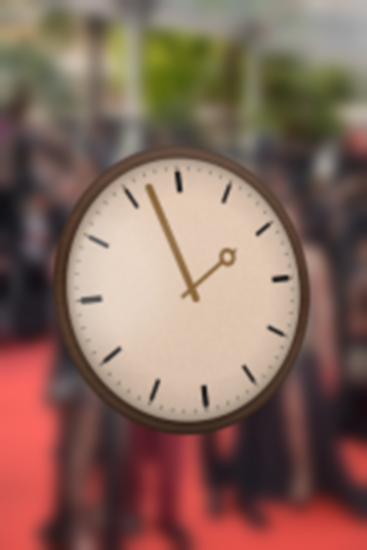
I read 1,57
